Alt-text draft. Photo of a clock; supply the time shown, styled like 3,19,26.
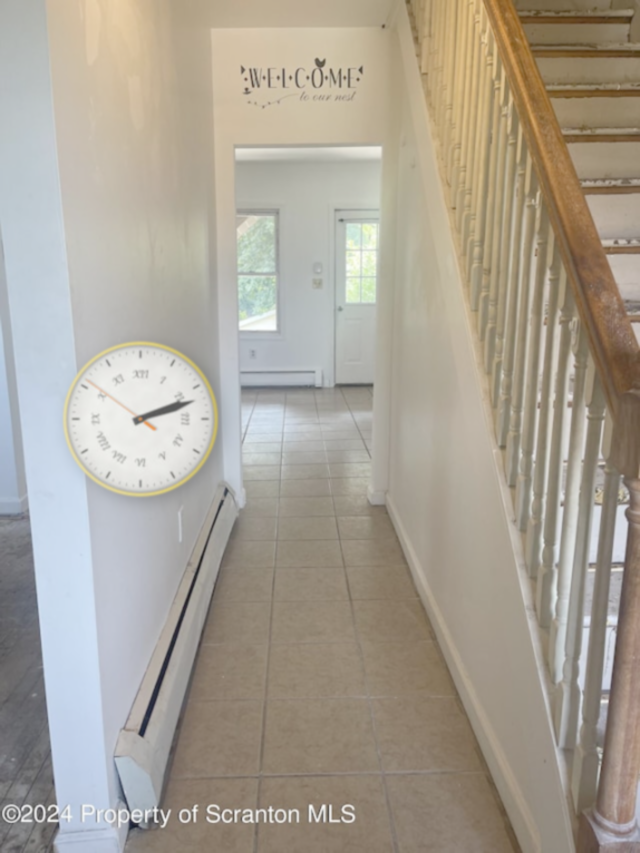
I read 2,11,51
